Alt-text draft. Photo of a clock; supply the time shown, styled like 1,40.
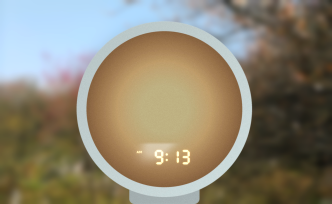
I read 9,13
